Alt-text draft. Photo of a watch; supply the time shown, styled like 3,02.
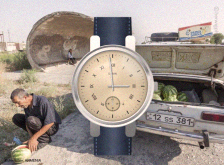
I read 2,59
